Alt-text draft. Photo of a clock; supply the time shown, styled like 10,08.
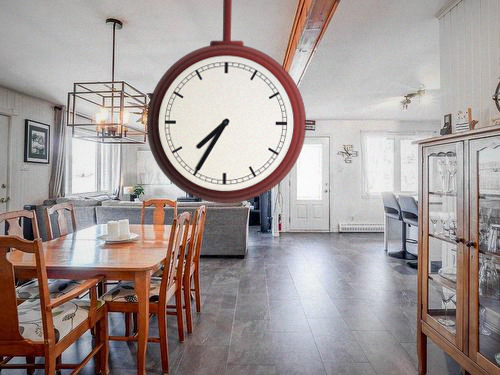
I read 7,35
